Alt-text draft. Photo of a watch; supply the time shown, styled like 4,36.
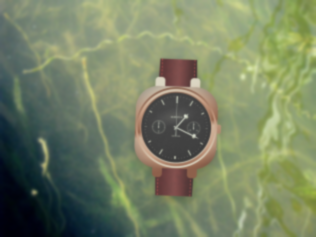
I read 1,19
